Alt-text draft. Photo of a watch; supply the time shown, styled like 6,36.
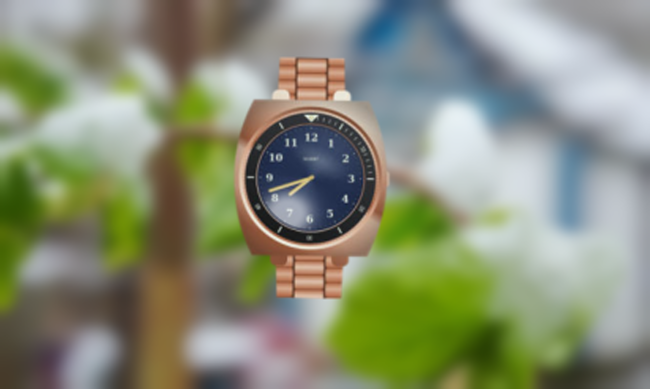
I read 7,42
